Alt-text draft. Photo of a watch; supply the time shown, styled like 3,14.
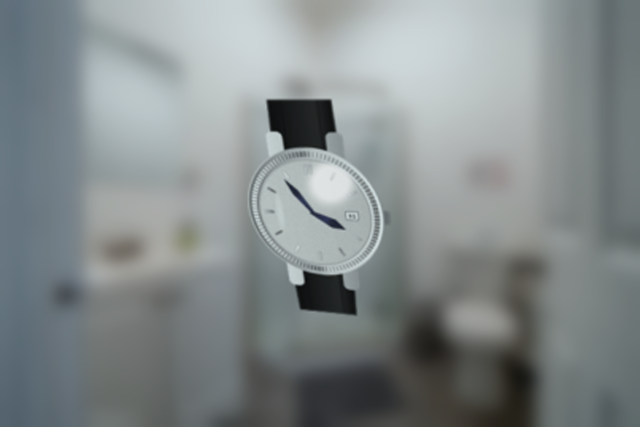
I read 3,54
